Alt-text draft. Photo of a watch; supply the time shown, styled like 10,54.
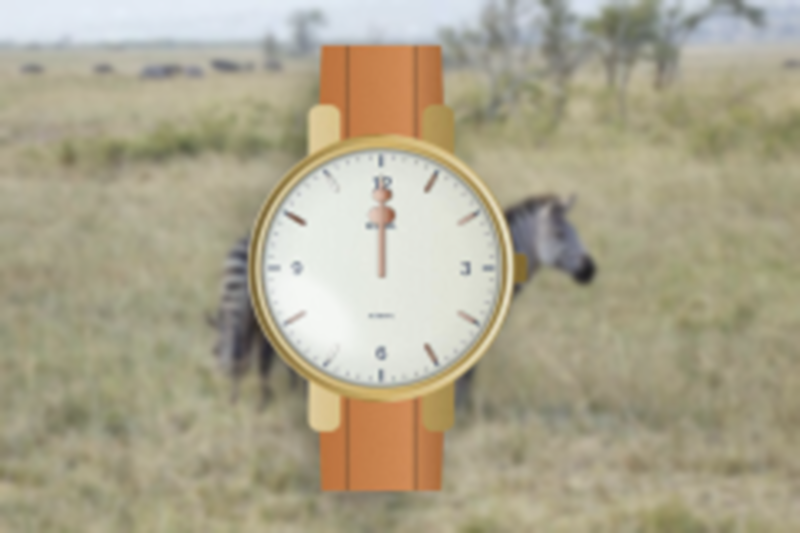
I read 12,00
